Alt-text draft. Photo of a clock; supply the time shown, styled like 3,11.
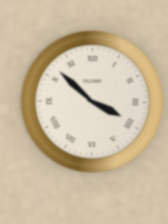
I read 3,52
